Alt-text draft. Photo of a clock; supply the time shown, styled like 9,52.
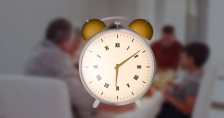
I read 6,09
